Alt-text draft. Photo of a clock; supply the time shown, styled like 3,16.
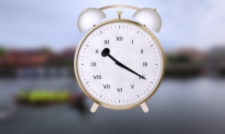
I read 10,20
